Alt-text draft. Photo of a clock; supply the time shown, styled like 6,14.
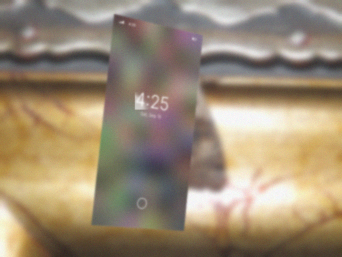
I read 4,25
